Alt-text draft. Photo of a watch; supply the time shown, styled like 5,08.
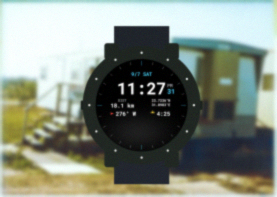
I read 11,27
